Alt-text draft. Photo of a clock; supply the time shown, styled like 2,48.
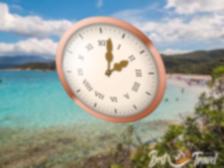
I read 2,02
